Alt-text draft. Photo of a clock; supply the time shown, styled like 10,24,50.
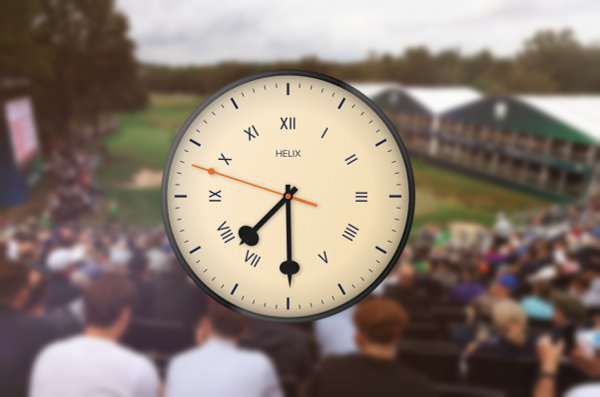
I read 7,29,48
